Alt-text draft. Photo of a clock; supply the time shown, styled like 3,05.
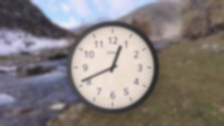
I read 12,41
